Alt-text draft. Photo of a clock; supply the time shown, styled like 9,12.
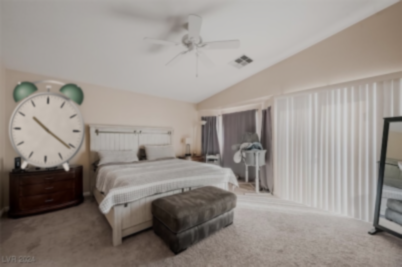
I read 10,21
